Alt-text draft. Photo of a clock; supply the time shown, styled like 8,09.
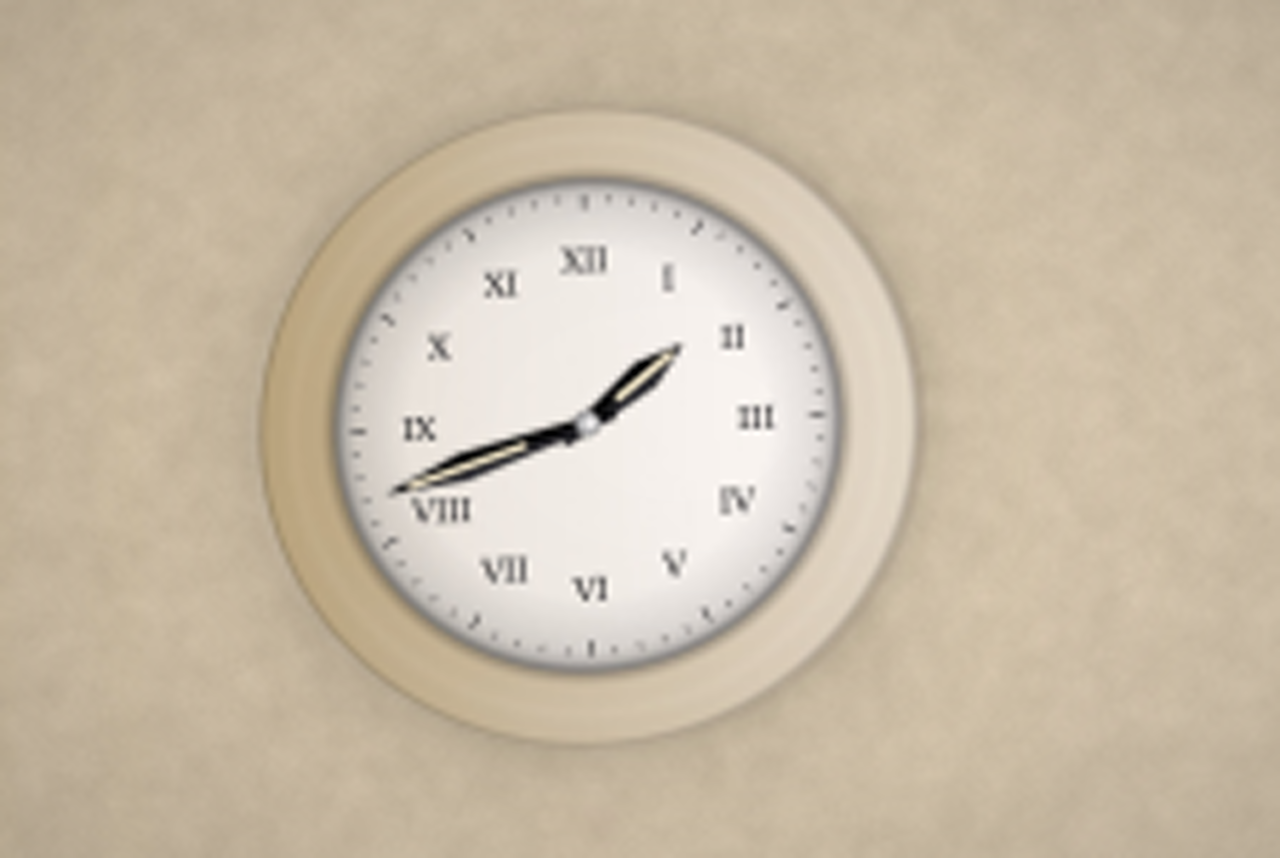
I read 1,42
